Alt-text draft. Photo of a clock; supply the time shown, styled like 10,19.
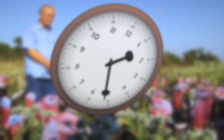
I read 1,26
